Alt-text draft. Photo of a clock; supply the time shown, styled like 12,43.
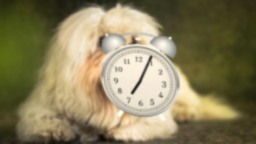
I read 7,04
